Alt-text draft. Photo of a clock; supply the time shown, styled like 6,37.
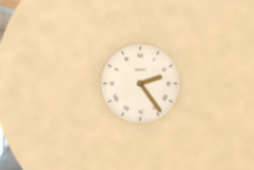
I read 2,24
